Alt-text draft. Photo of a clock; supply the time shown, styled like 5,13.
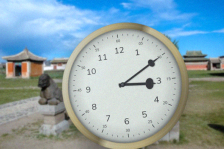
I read 3,10
